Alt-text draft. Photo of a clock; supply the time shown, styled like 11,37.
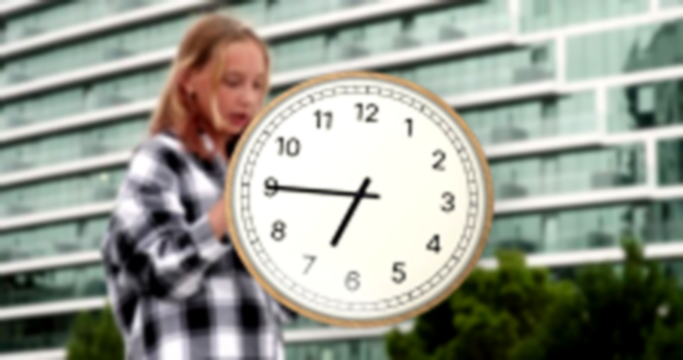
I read 6,45
